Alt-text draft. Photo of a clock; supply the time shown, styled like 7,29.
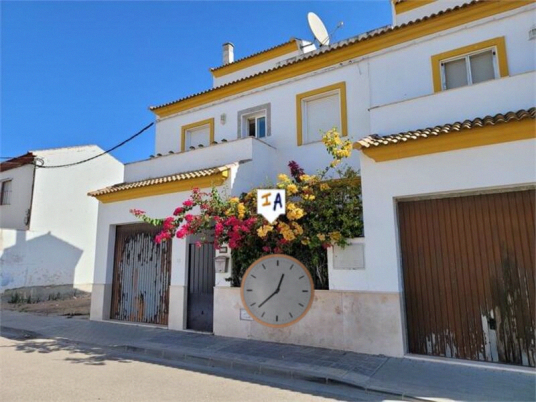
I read 12,38
